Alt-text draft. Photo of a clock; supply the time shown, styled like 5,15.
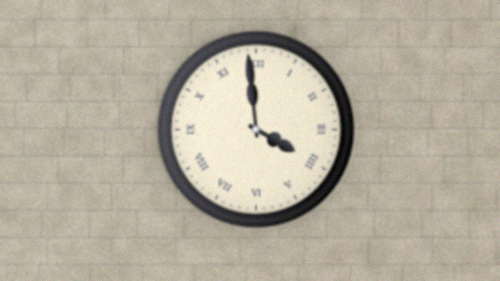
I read 3,59
